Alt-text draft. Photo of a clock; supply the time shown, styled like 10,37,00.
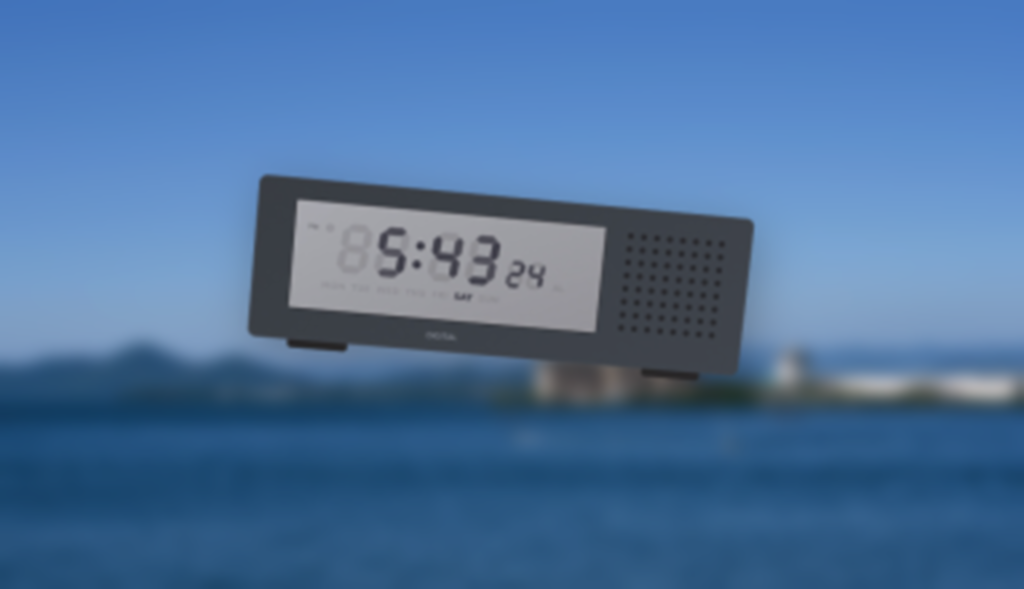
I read 5,43,24
